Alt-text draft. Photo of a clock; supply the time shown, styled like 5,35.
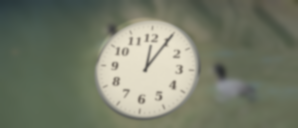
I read 12,05
